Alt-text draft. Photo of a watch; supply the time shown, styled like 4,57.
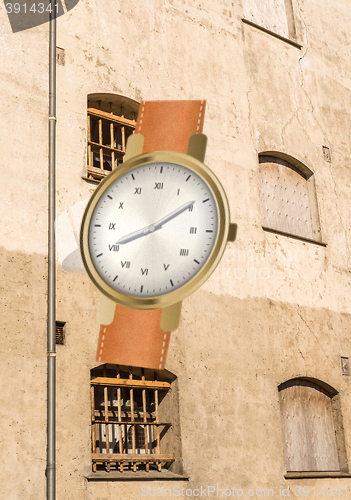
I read 8,09
